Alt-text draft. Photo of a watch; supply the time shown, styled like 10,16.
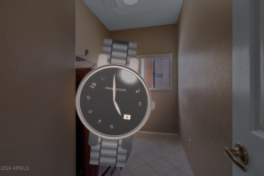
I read 4,59
